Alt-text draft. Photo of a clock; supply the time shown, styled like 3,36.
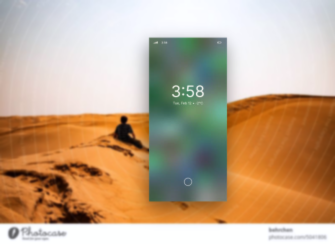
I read 3,58
